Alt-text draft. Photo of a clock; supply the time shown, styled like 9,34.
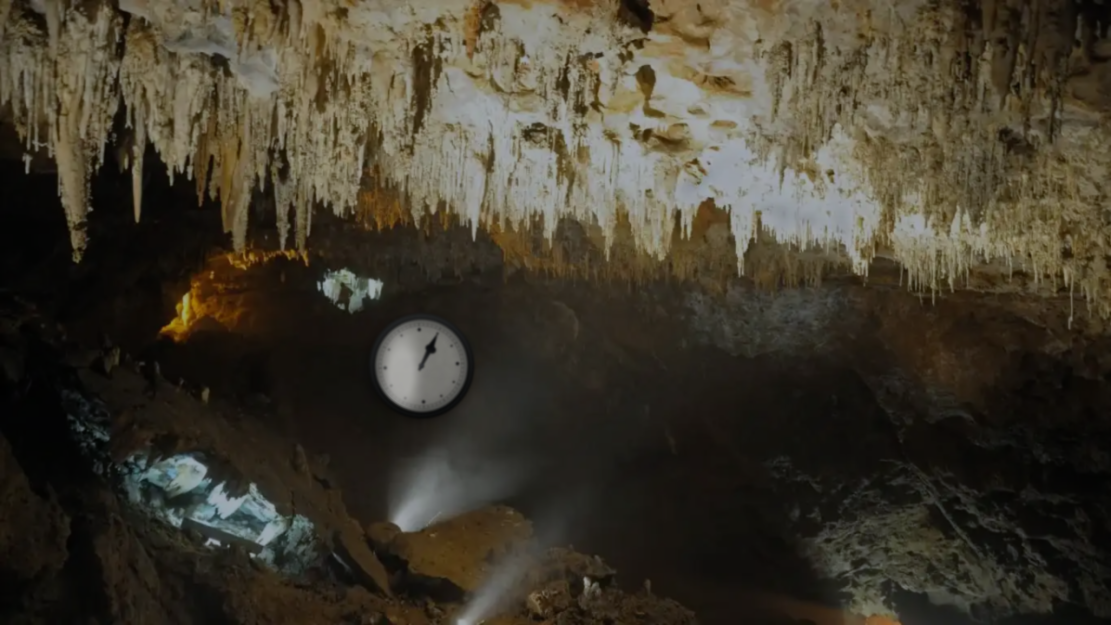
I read 1,05
